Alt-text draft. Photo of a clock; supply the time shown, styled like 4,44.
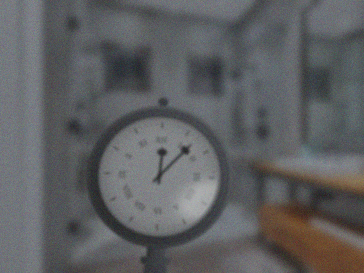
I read 12,07
